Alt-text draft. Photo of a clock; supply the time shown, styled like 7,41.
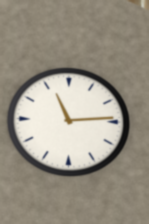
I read 11,14
